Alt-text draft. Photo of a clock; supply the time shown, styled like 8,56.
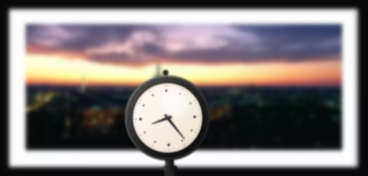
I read 8,24
